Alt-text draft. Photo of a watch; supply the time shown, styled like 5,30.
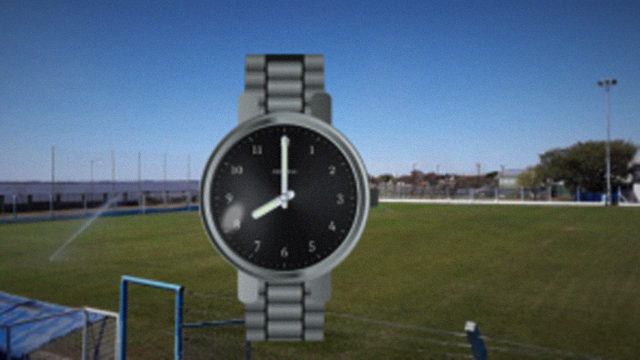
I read 8,00
